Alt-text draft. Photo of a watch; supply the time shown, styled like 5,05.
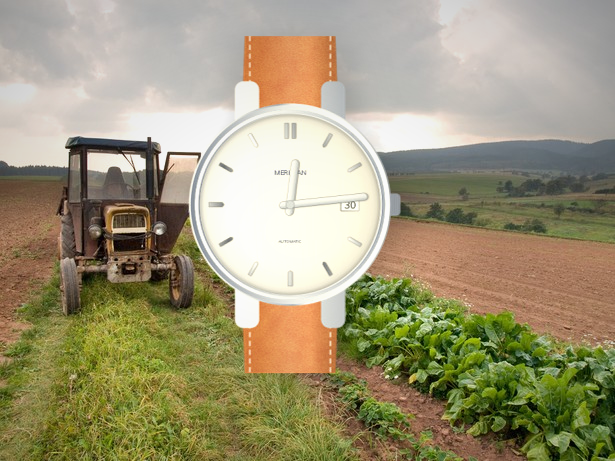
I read 12,14
